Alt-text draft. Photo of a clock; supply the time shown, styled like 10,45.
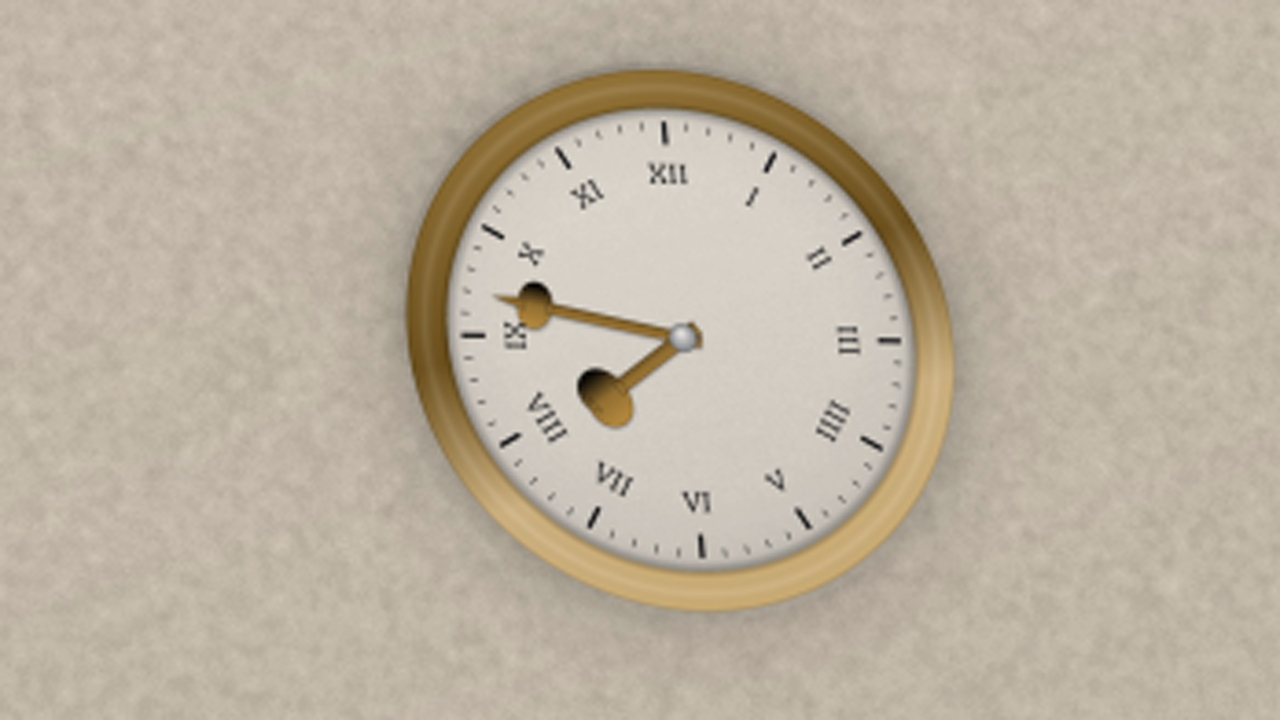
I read 7,47
